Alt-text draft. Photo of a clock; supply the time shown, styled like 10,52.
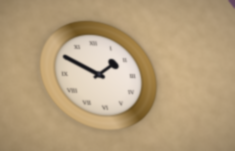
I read 1,50
